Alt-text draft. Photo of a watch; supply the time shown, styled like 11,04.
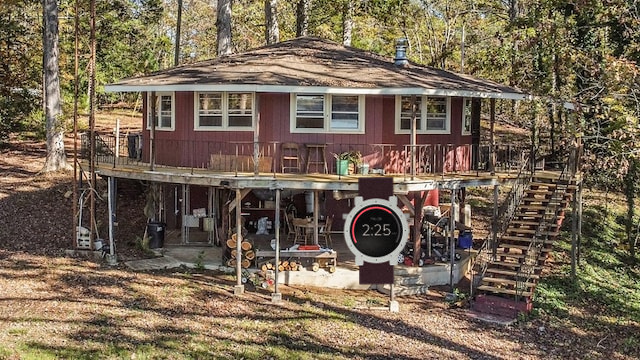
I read 2,25
